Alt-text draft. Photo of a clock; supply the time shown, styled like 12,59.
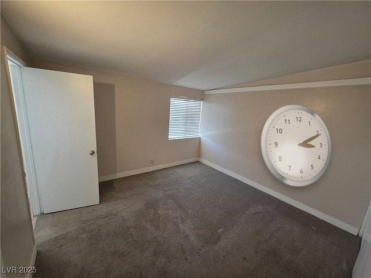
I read 3,11
